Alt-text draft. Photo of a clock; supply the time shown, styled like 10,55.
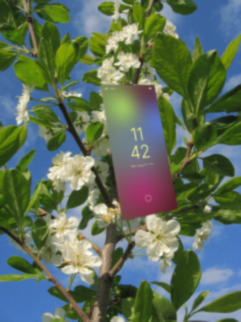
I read 11,42
